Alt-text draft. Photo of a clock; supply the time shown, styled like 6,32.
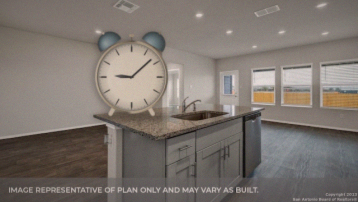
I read 9,08
